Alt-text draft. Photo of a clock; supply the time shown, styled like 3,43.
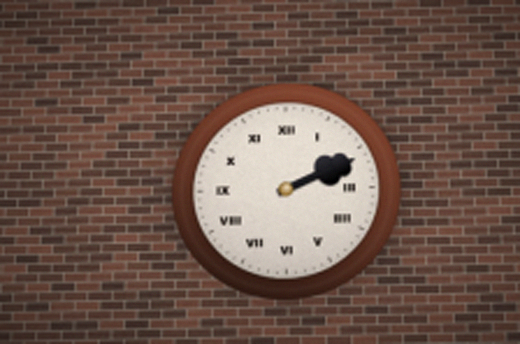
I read 2,11
